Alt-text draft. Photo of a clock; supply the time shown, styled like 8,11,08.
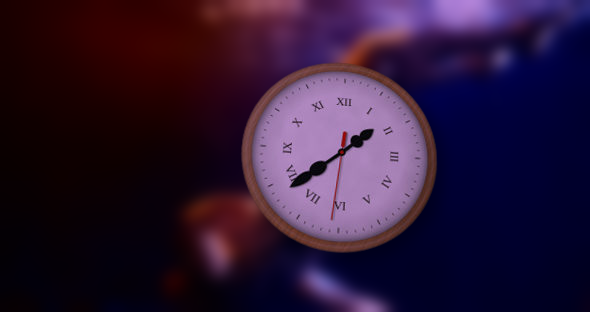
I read 1,38,31
